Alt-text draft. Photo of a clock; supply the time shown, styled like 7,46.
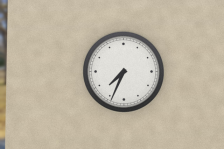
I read 7,34
